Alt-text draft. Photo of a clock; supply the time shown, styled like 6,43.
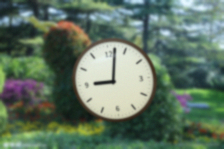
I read 9,02
